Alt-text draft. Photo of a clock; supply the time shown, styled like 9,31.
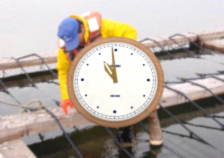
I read 10,59
